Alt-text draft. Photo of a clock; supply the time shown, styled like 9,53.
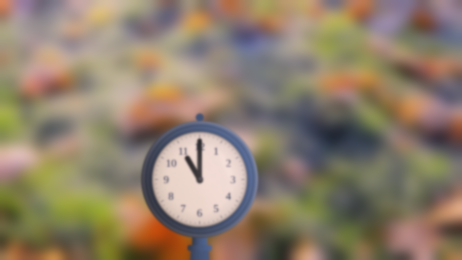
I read 11,00
